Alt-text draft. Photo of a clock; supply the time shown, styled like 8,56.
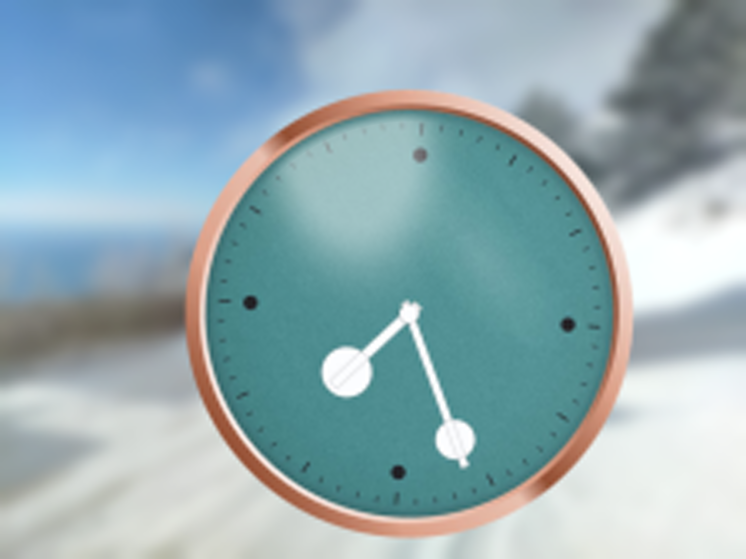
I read 7,26
